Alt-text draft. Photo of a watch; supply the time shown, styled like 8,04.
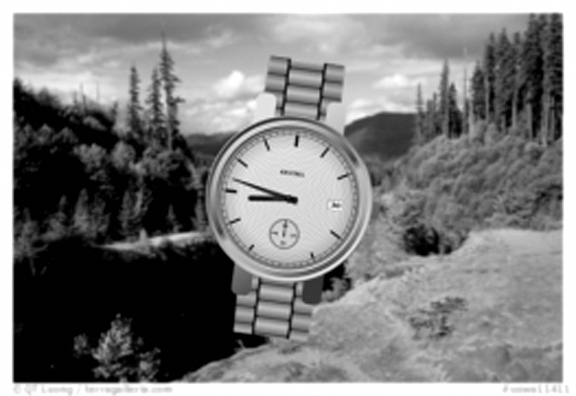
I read 8,47
